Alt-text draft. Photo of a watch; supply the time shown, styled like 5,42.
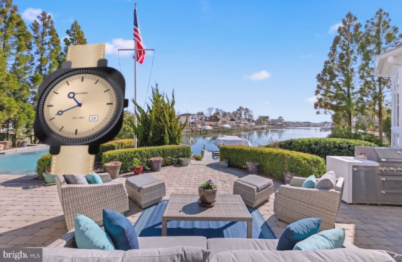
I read 10,41
